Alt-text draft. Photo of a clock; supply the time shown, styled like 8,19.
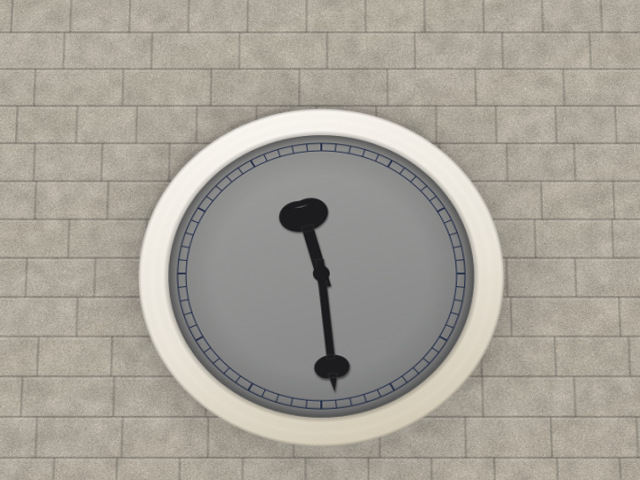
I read 11,29
